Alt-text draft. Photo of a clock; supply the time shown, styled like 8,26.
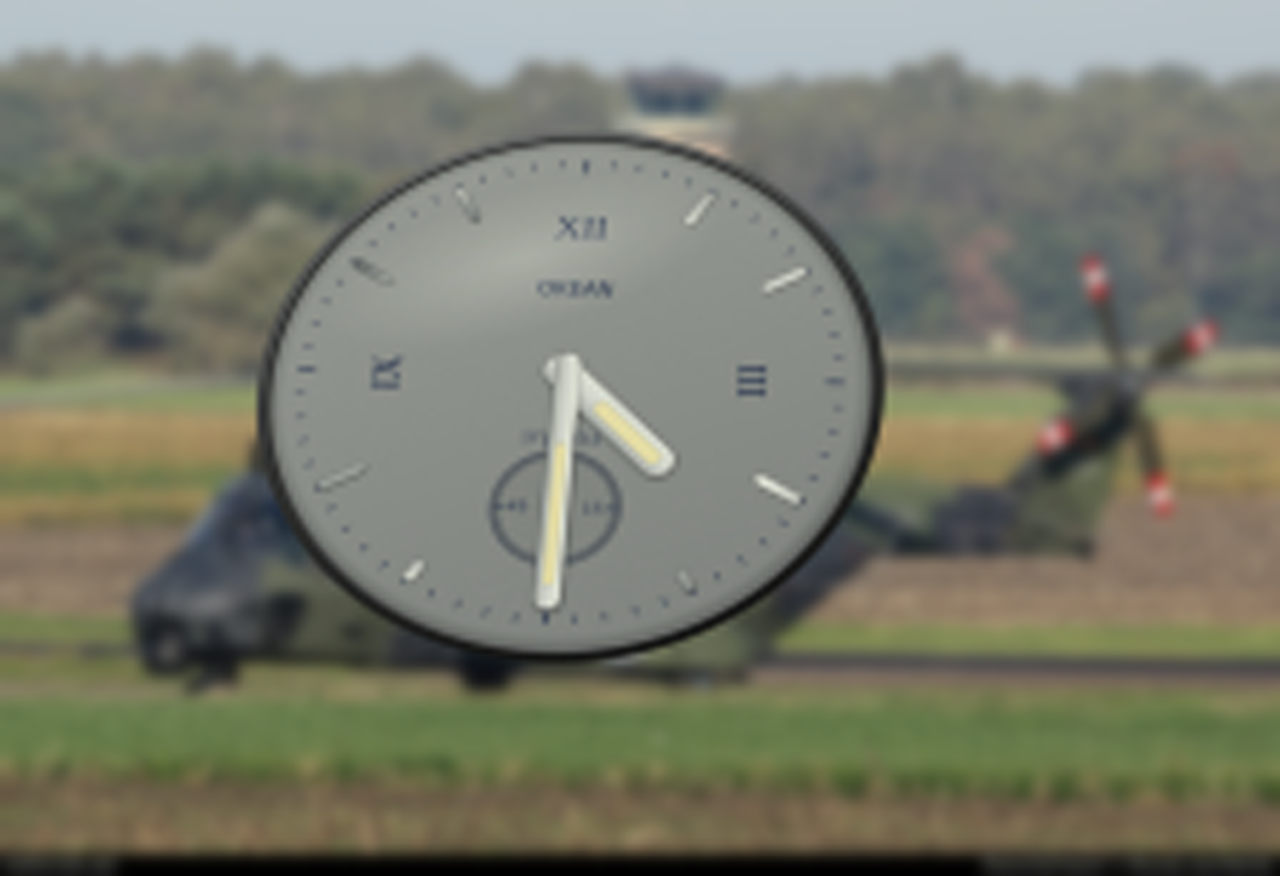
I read 4,30
